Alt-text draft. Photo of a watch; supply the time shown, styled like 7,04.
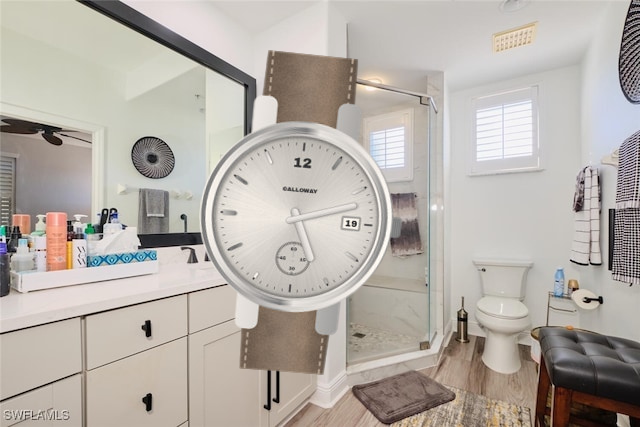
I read 5,12
